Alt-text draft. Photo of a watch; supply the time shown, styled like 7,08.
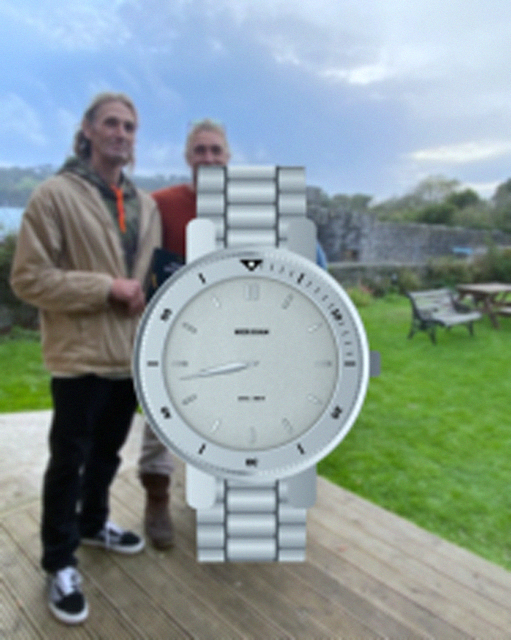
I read 8,43
